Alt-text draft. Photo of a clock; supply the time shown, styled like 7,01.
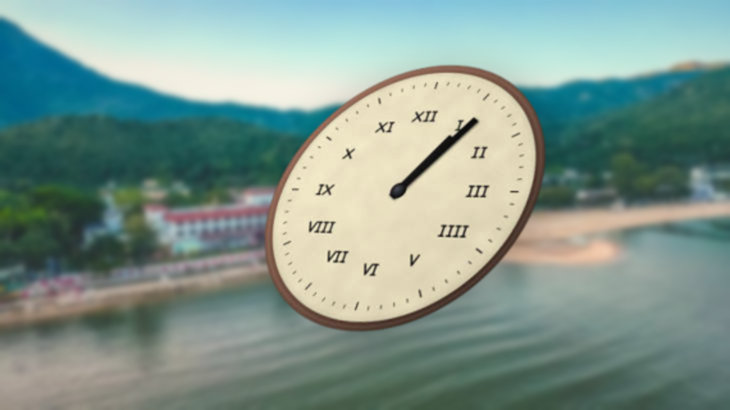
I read 1,06
